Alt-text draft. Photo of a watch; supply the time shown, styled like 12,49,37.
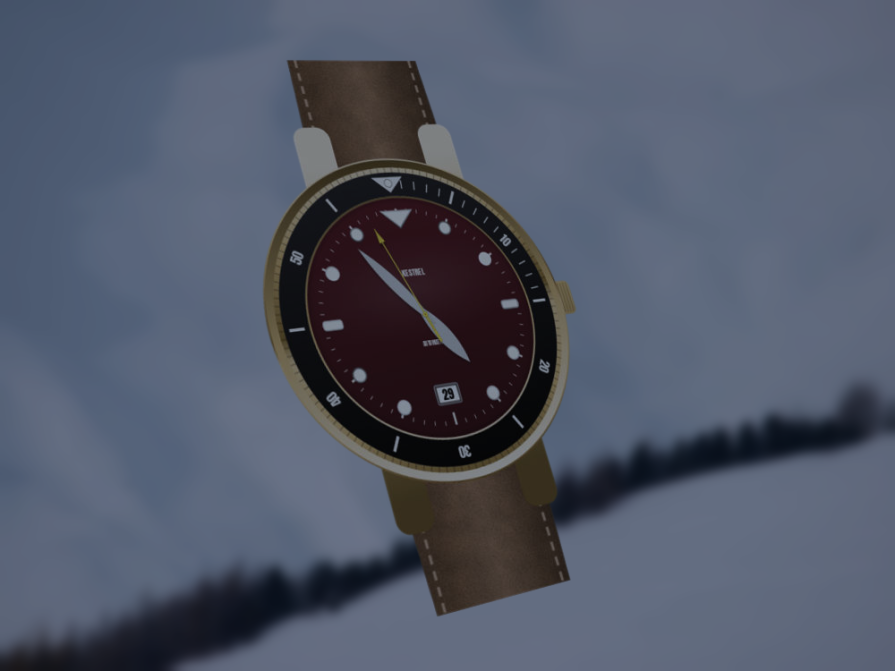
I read 4,53,57
